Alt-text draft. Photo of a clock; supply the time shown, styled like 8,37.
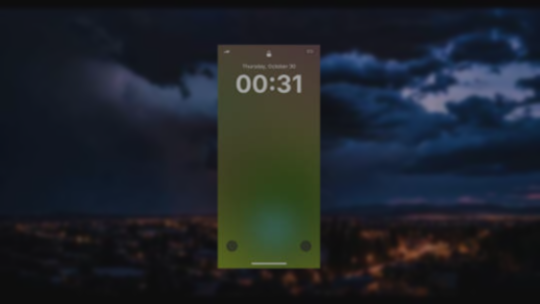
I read 0,31
